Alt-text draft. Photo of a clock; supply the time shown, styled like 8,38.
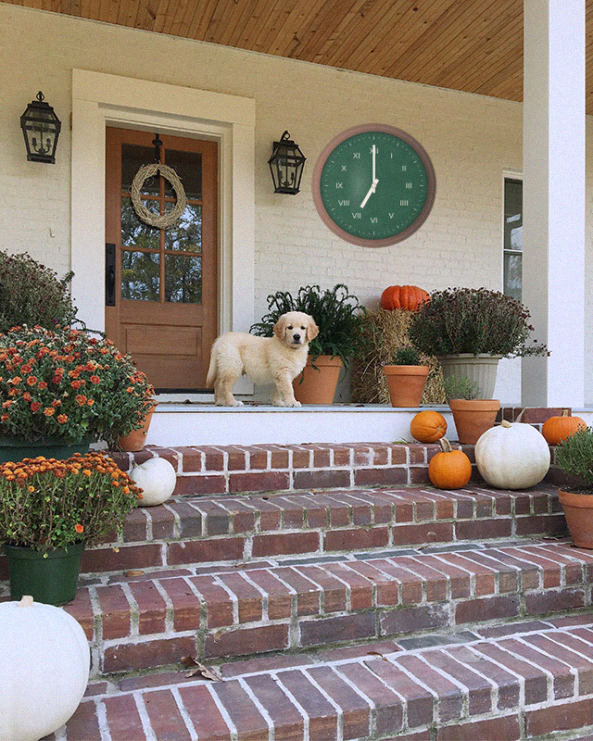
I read 7,00
